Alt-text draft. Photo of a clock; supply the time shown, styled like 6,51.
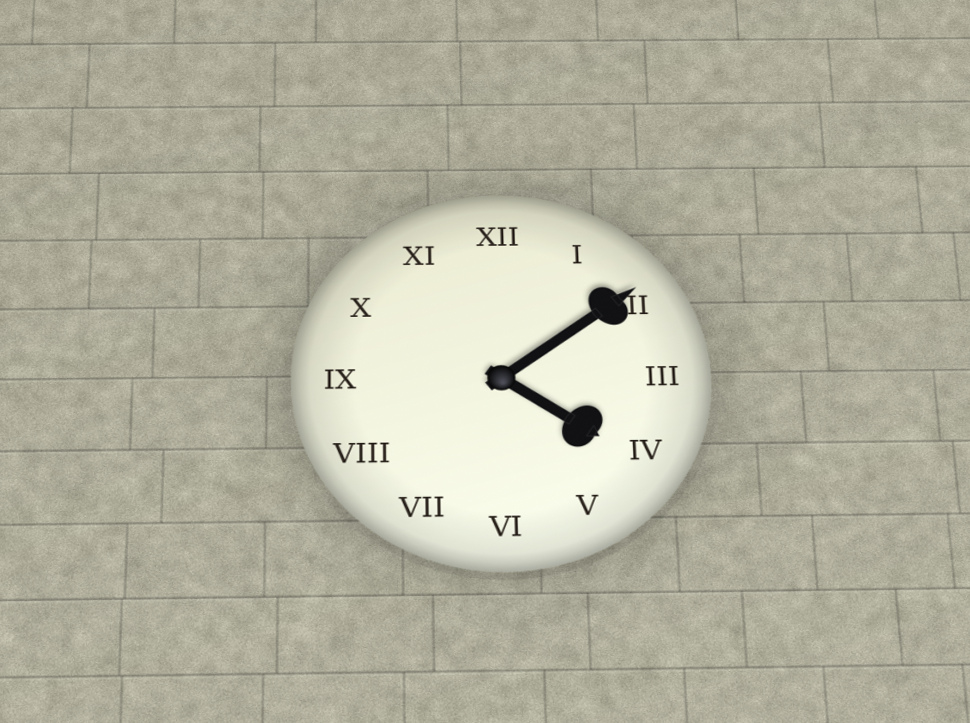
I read 4,09
